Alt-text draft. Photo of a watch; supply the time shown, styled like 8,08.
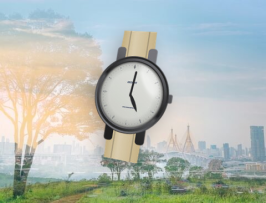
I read 5,01
